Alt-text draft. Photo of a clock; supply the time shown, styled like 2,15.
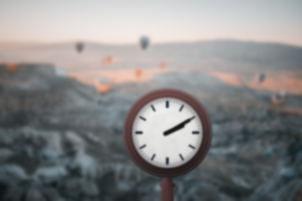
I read 2,10
